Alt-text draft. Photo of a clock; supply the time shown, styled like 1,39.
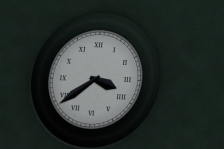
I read 3,39
